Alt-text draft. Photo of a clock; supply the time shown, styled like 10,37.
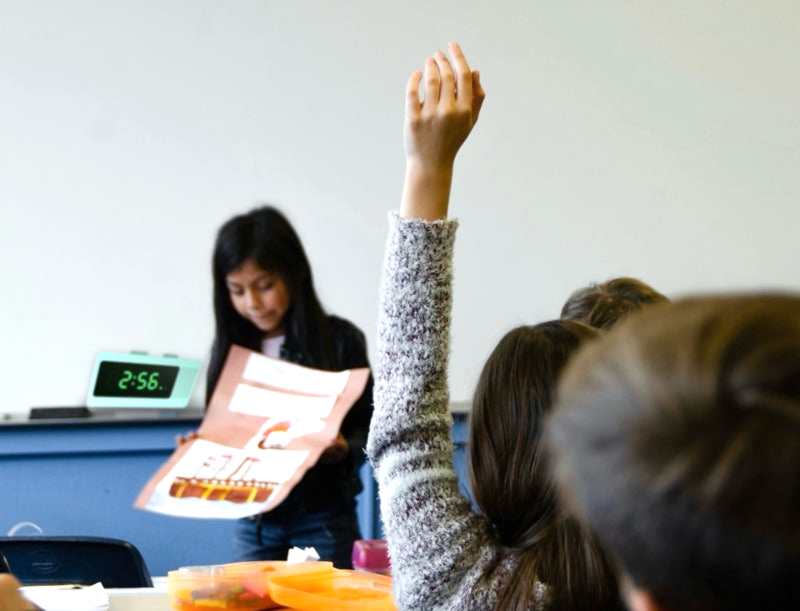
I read 2,56
